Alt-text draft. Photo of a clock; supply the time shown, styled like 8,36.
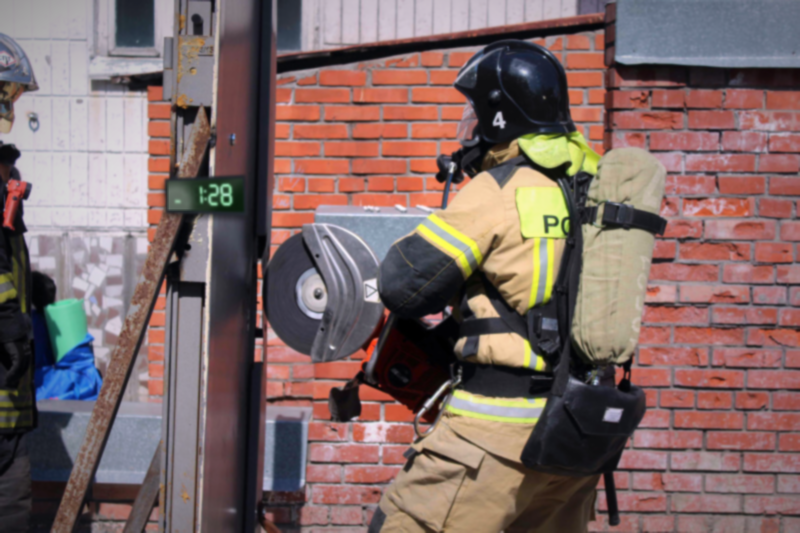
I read 1,28
